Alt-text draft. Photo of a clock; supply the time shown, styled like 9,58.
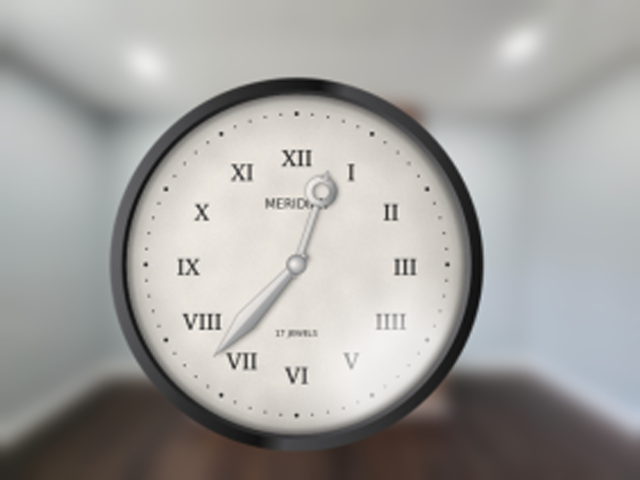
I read 12,37
